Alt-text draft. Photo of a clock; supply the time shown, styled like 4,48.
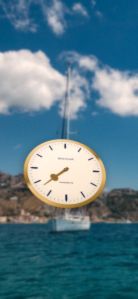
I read 7,38
